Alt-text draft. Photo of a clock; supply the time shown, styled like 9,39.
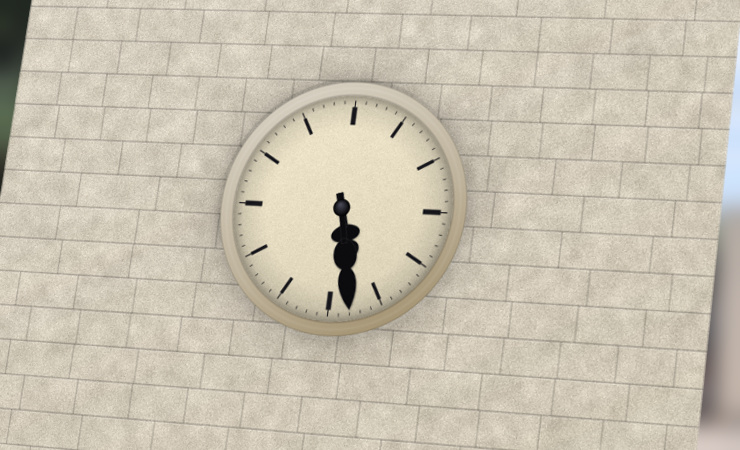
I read 5,28
